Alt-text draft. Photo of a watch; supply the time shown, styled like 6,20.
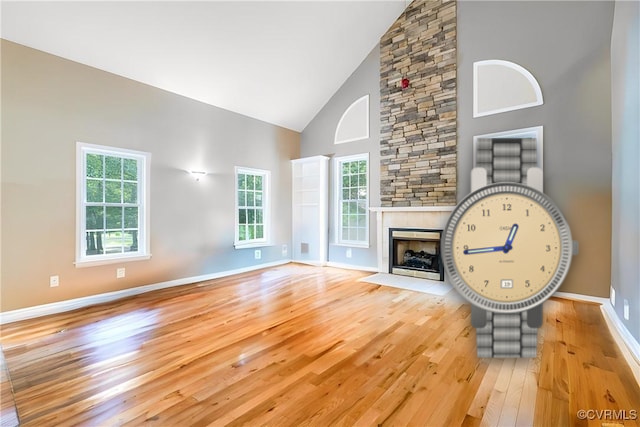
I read 12,44
